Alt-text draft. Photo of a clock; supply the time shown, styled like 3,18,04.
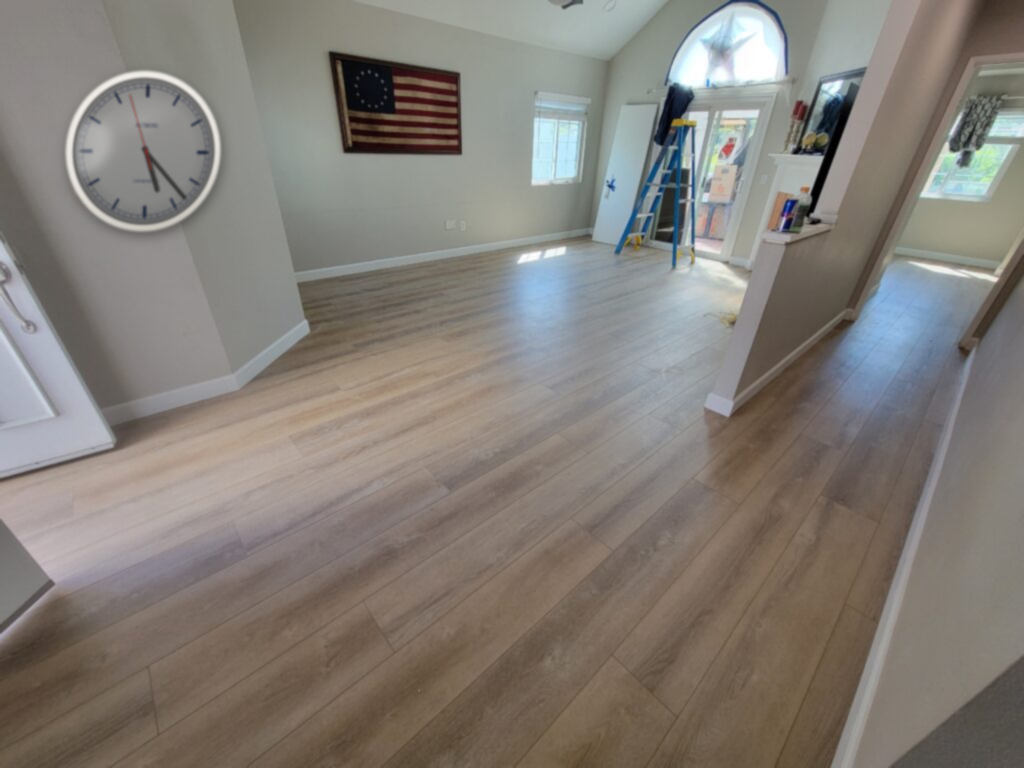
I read 5,22,57
